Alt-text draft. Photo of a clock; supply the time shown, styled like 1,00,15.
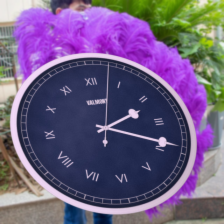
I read 2,19,03
